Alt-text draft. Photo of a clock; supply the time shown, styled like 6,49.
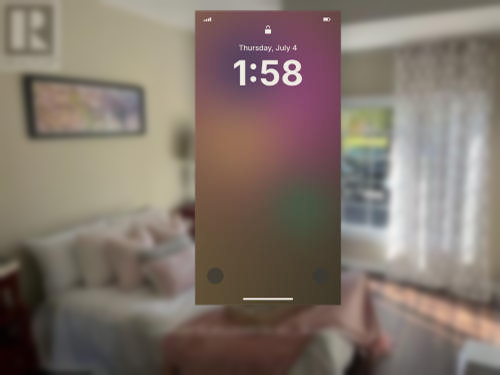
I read 1,58
